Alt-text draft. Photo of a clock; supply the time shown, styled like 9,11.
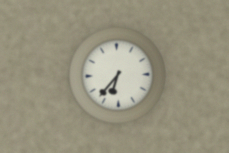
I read 6,37
